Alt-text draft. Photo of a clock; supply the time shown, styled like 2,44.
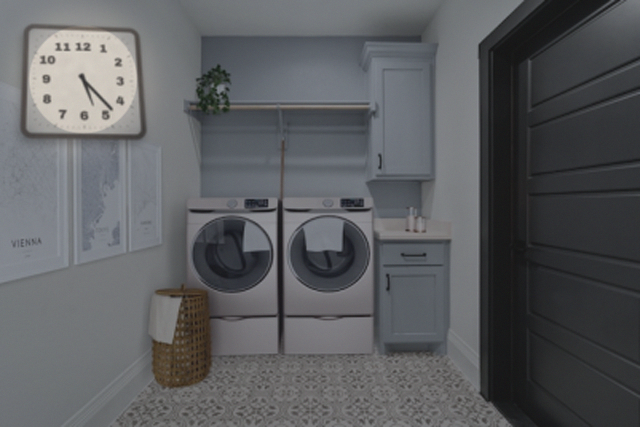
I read 5,23
